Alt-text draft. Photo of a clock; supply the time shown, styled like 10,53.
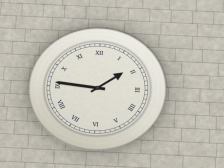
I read 1,46
